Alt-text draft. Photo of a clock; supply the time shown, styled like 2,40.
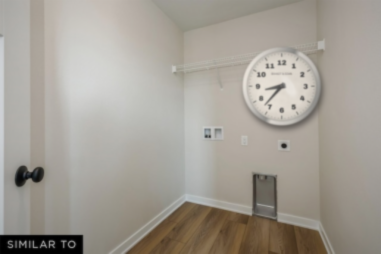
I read 8,37
